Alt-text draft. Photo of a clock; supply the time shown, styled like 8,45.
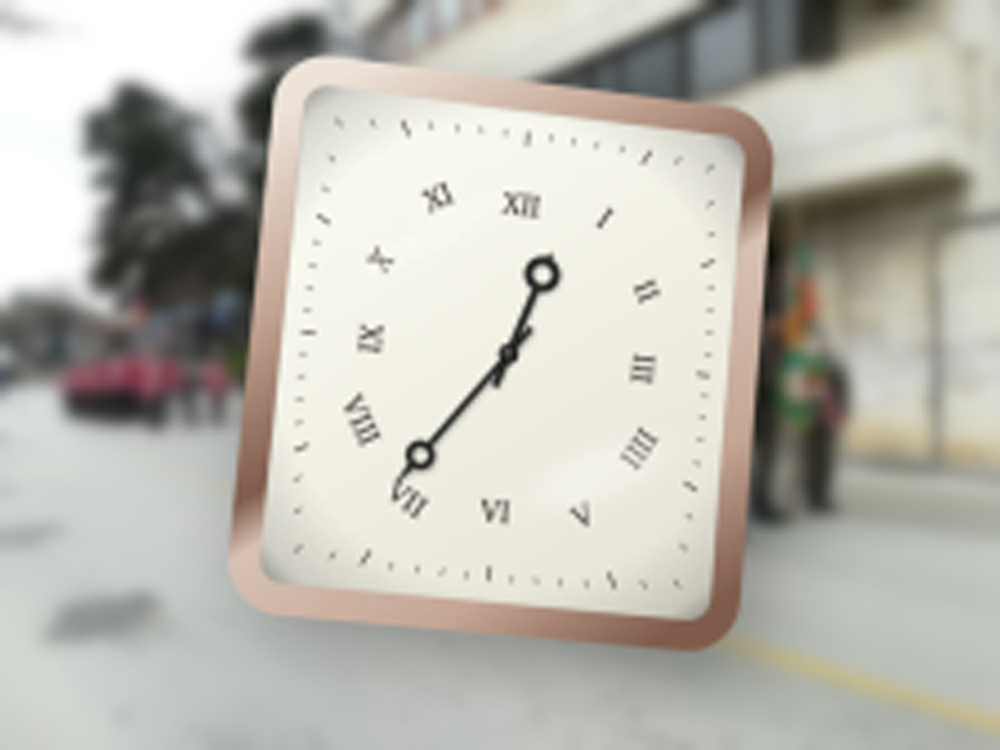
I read 12,36
